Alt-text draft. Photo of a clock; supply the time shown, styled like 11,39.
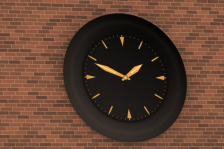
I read 1,49
